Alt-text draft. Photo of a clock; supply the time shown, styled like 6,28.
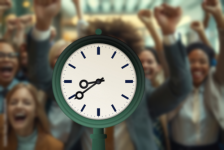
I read 8,39
